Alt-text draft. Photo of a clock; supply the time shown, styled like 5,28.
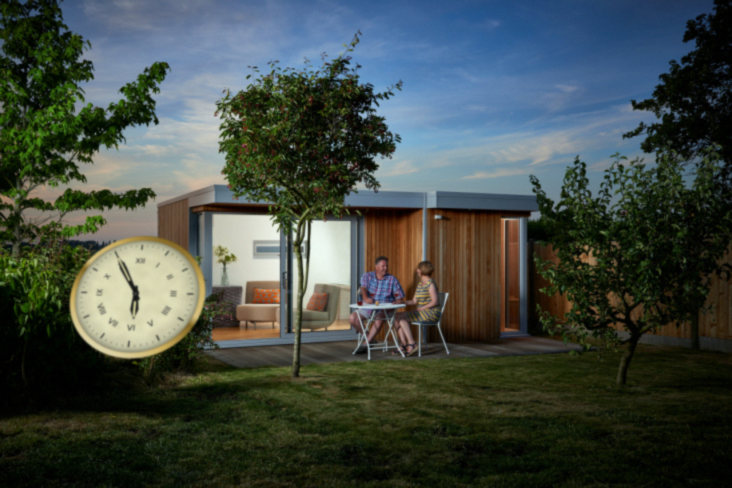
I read 5,55
